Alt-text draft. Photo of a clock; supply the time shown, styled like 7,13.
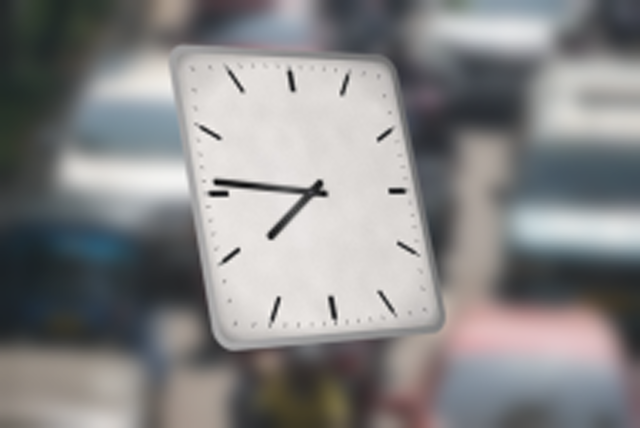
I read 7,46
